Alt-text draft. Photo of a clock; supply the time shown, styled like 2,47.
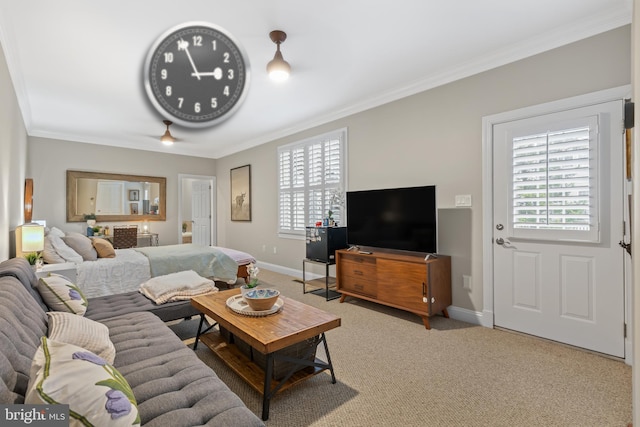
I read 2,56
